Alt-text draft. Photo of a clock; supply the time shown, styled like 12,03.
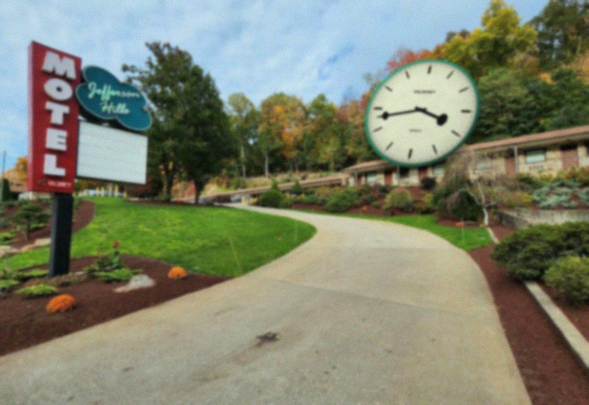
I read 3,43
